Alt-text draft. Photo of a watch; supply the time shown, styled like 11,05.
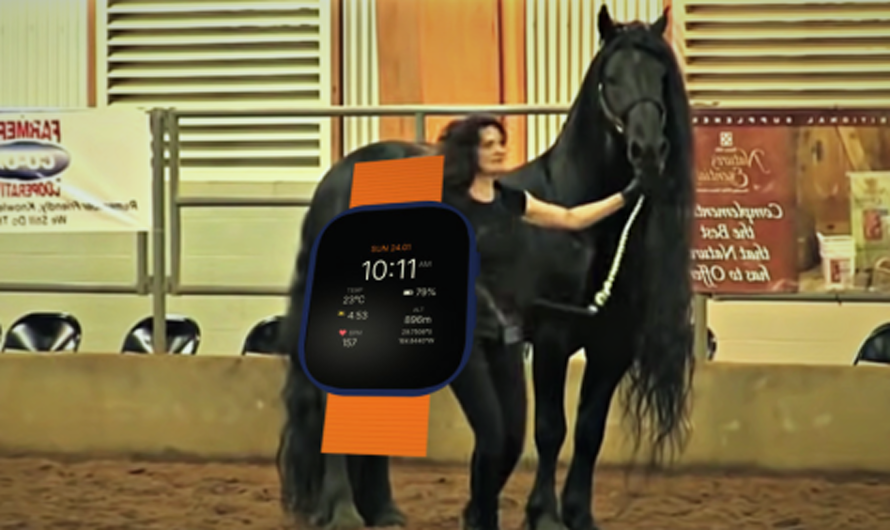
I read 10,11
